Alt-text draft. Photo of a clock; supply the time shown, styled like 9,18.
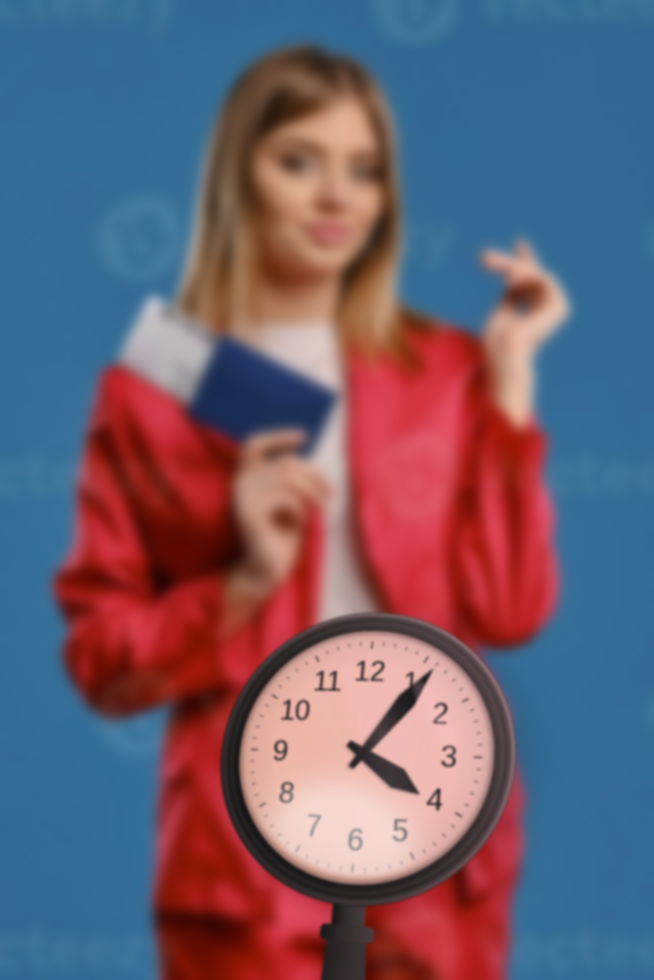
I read 4,06
